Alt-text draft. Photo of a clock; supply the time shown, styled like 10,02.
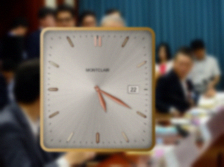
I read 5,20
